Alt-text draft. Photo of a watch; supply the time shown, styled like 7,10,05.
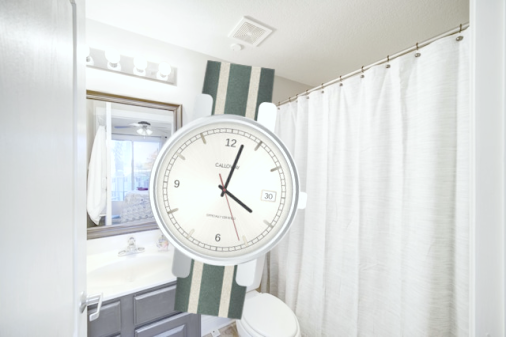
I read 4,02,26
